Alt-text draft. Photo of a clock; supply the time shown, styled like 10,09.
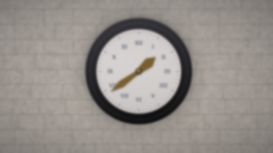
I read 1,39
